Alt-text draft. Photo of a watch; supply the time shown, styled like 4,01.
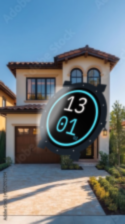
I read 13,01
